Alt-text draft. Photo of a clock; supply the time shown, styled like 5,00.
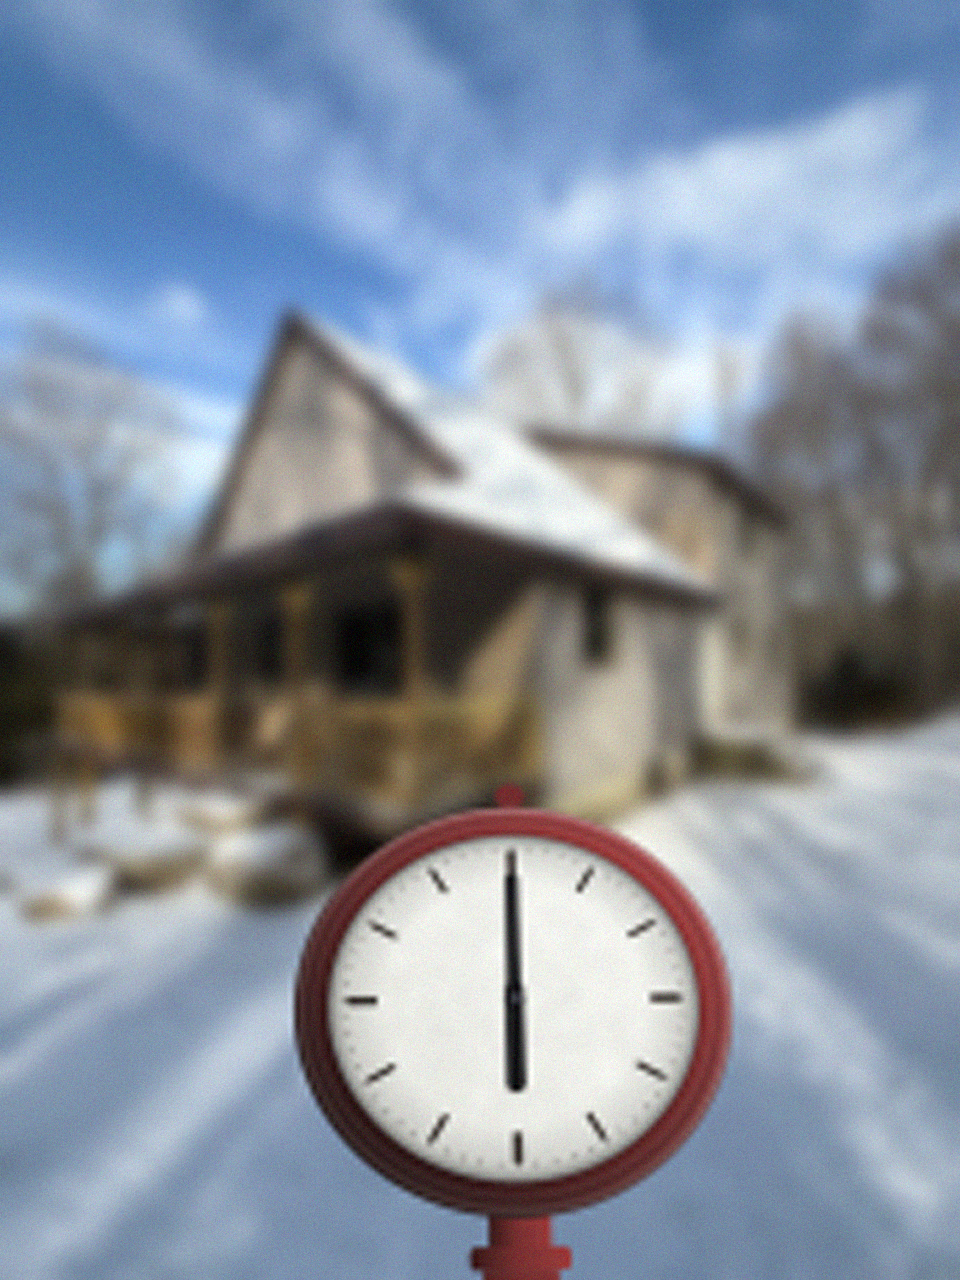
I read 6,00
